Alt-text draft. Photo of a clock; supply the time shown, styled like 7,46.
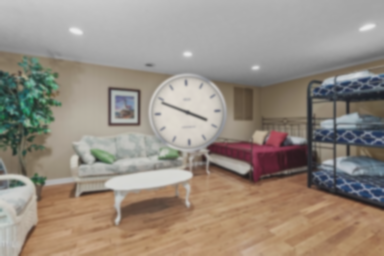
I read 3,49
